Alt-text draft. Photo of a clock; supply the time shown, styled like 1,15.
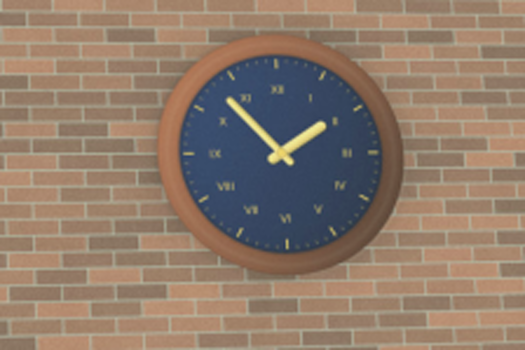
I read 1,53
